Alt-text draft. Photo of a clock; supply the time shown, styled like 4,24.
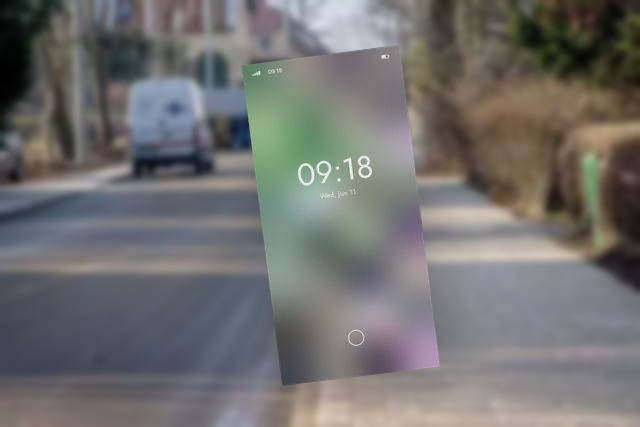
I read 9,18
